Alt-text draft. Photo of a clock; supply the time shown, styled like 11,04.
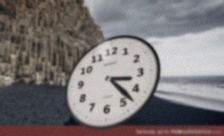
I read 3,23
